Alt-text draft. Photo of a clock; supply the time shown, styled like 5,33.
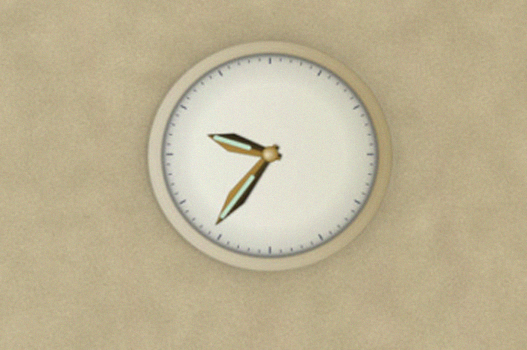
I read 9,36
